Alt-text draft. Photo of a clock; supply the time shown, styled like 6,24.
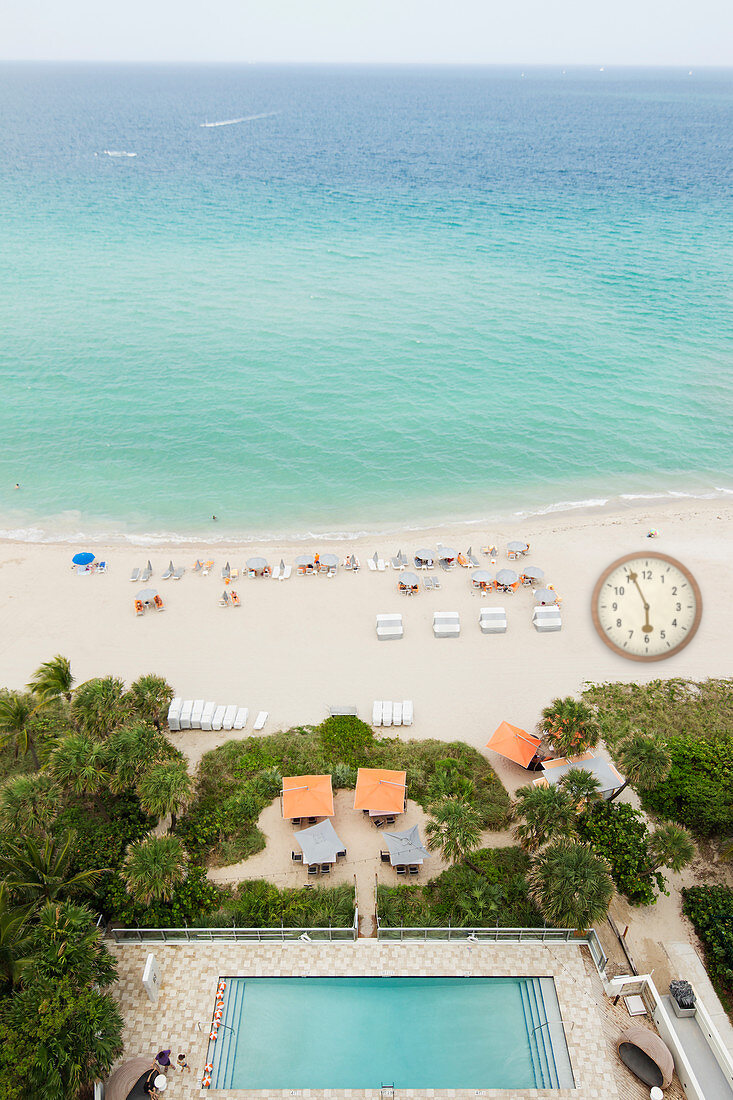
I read 5,56
